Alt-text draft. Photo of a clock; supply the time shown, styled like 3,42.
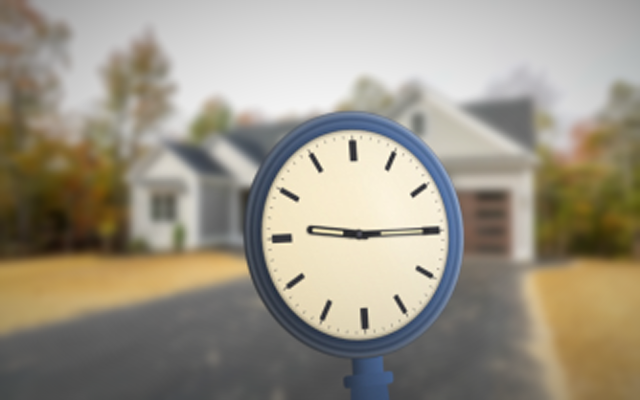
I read 9,15
